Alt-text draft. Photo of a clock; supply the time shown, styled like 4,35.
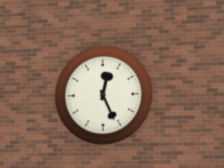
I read 12,26
